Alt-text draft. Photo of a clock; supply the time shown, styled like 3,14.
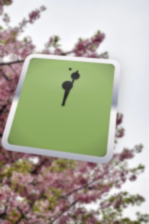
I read 12,02
